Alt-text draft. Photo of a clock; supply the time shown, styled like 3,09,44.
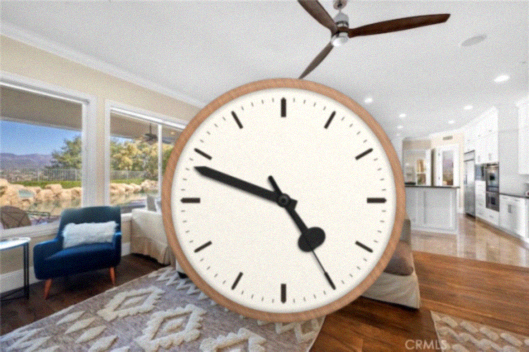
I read 4,48,25
